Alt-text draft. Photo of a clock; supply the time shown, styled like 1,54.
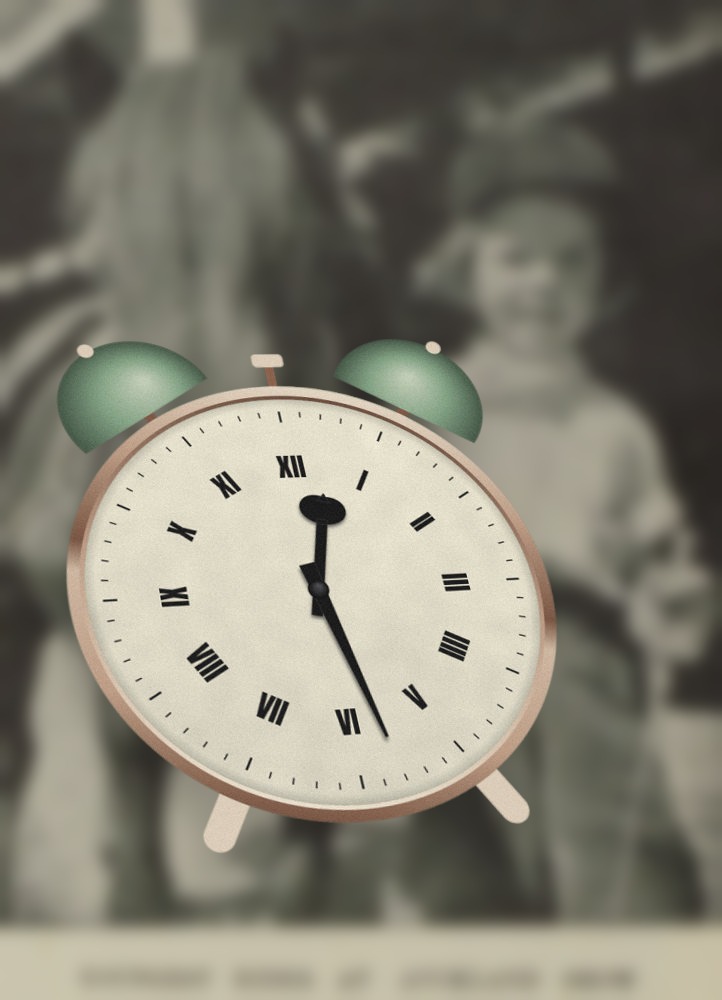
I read 12,28
